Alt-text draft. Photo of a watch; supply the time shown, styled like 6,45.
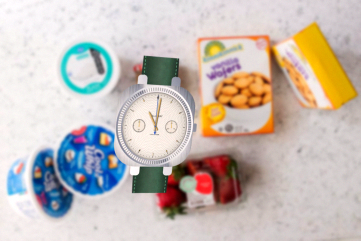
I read 11,01
